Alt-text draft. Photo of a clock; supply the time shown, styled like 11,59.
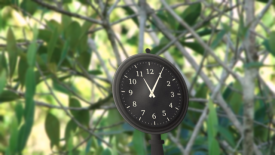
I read 11,05
